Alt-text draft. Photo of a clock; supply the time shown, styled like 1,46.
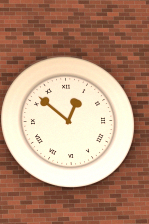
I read 12,52
